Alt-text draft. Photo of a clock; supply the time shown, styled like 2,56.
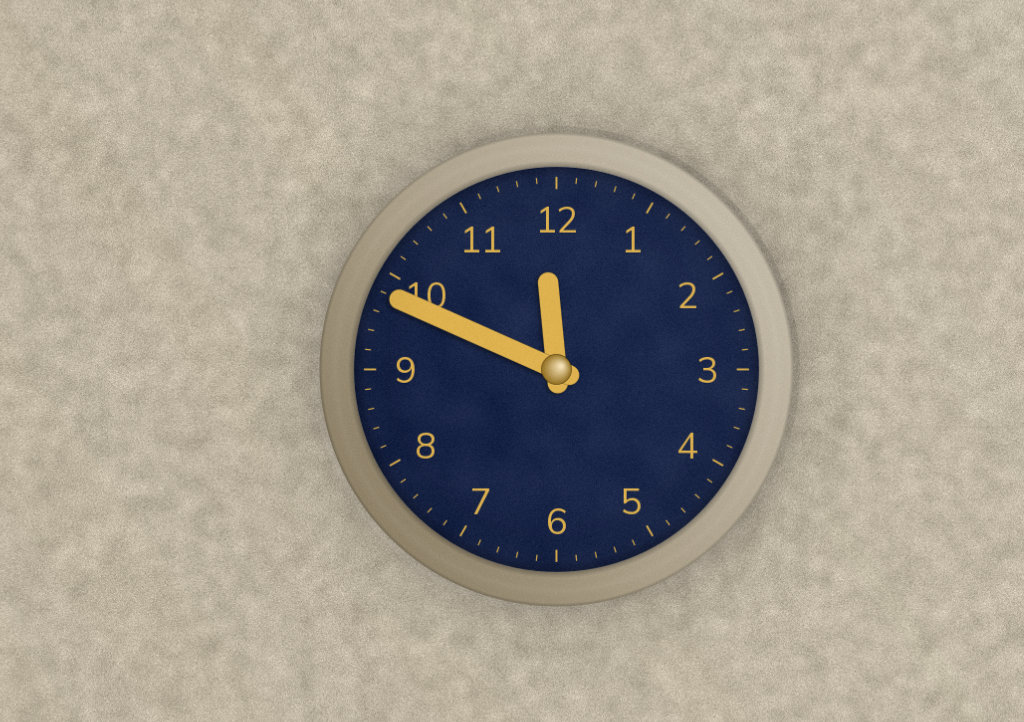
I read 11,49
